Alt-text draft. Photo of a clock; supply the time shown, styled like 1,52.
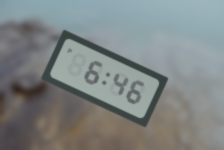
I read 6,46
